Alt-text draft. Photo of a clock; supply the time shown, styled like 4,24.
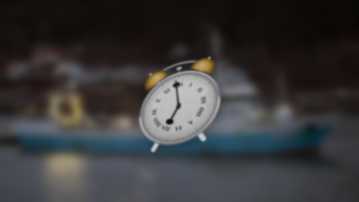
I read 6,59
